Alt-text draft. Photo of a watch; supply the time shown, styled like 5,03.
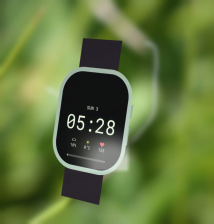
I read 5,28
